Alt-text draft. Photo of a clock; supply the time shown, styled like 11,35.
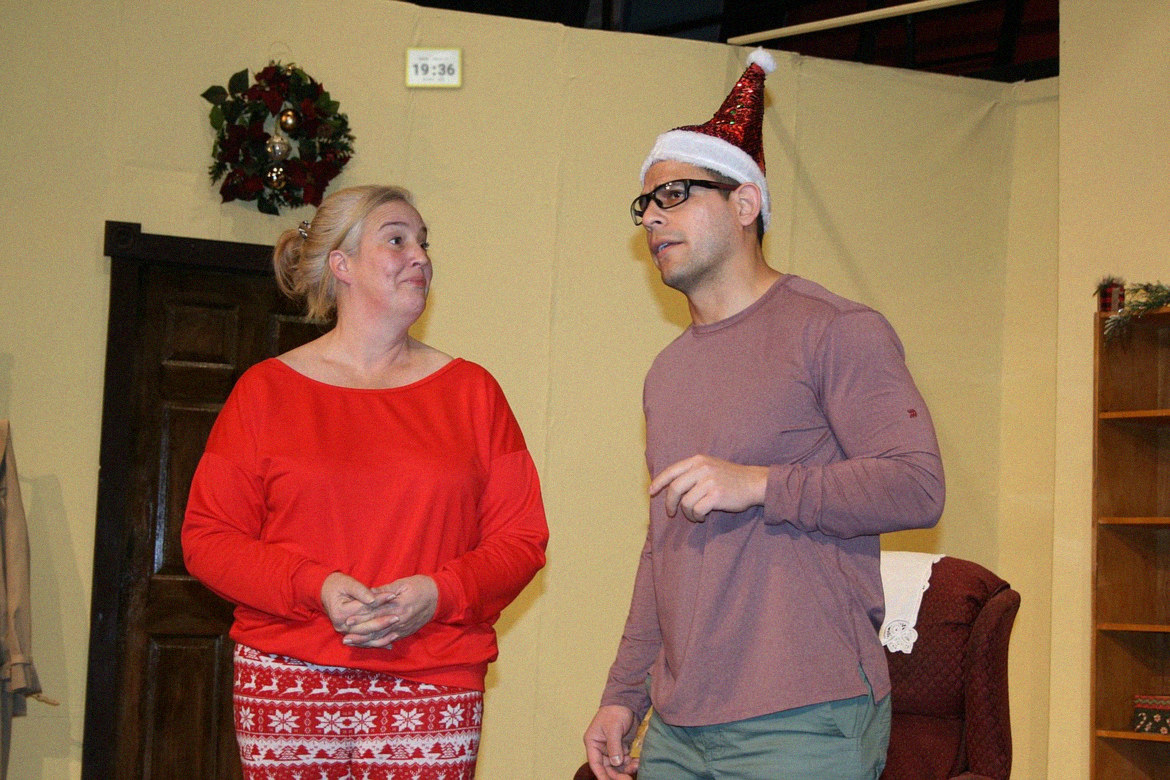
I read 19,36
